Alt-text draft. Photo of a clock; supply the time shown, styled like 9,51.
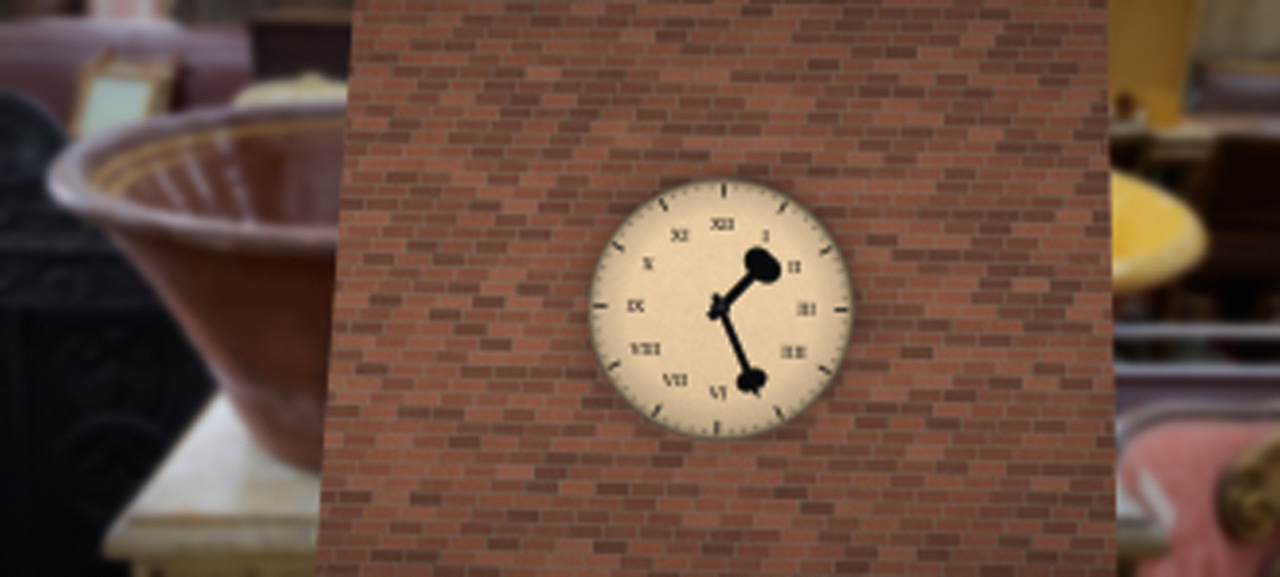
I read 1,26
